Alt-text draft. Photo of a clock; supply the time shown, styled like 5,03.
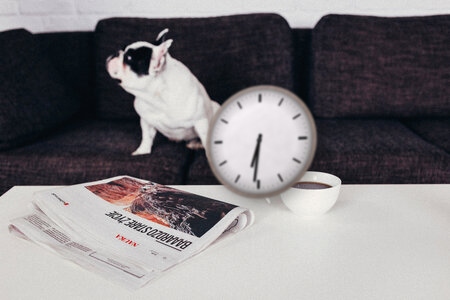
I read 6,31
